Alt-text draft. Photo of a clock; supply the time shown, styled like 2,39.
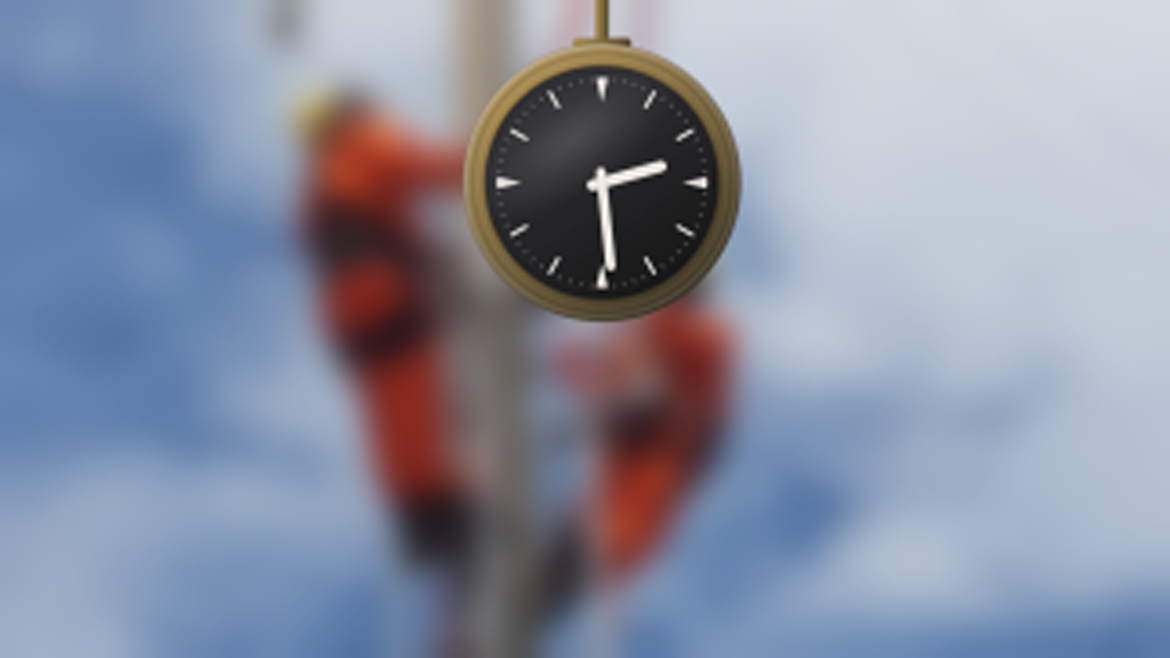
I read 2,29
